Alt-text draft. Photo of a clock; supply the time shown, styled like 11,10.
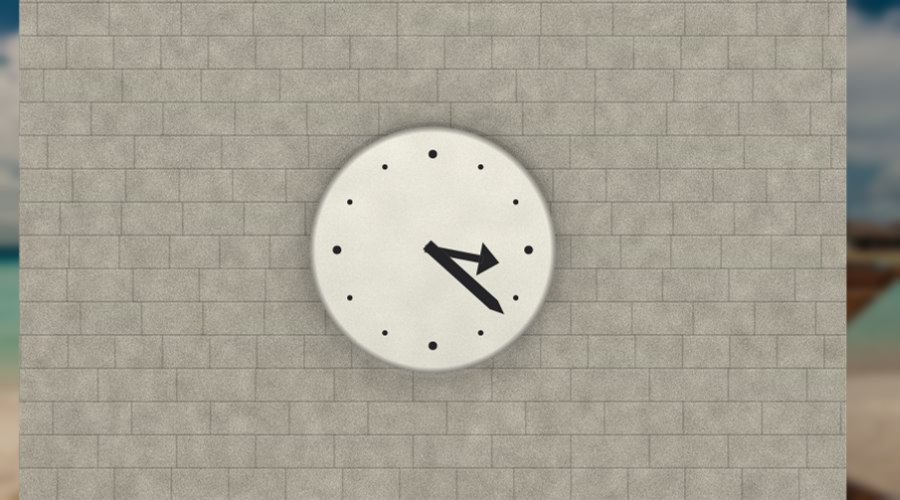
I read 3,22
